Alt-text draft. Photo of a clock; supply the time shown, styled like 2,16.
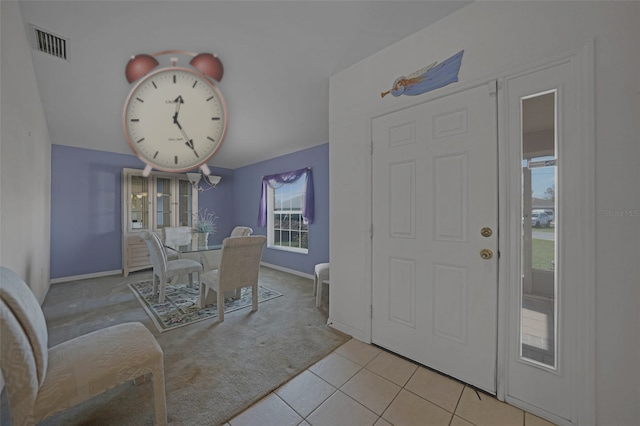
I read 12,25
